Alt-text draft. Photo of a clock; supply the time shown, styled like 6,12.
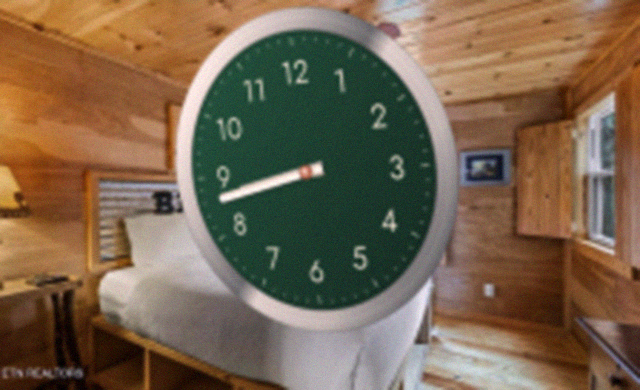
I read 8,43
